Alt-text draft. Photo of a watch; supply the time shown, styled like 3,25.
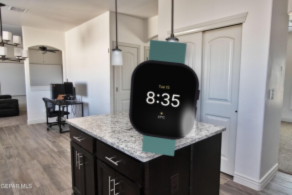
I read 8,35
